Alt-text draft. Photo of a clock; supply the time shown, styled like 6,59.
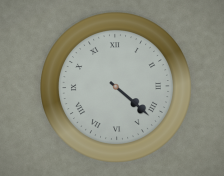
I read 4,22
